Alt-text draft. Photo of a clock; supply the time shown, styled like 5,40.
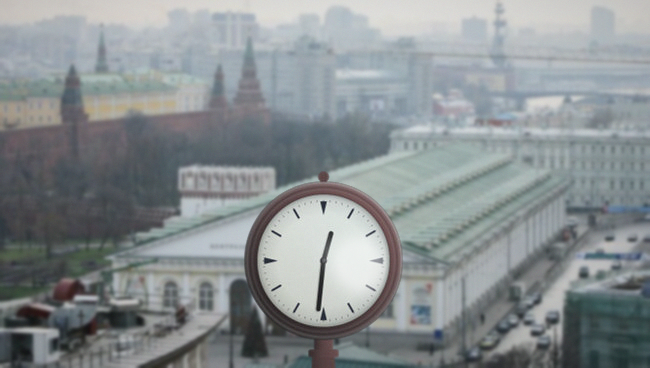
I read 12,31
